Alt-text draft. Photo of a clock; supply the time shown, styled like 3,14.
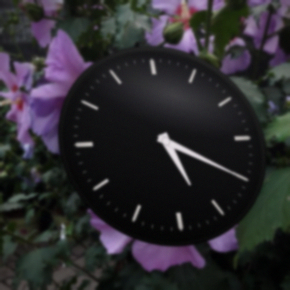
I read 5,20
